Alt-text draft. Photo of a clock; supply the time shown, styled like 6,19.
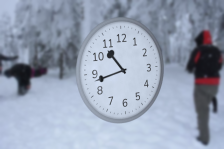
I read 10,43
